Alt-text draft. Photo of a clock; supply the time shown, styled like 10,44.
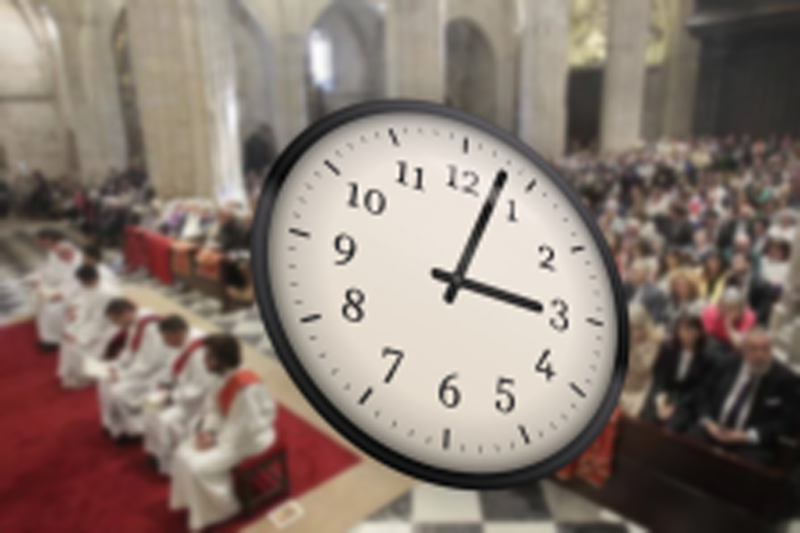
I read 3,03
